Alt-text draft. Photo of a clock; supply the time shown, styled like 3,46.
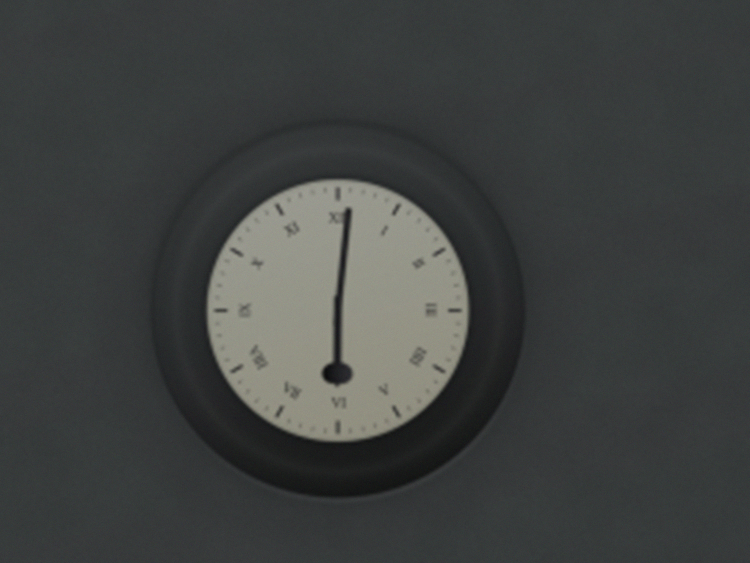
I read 6,01
